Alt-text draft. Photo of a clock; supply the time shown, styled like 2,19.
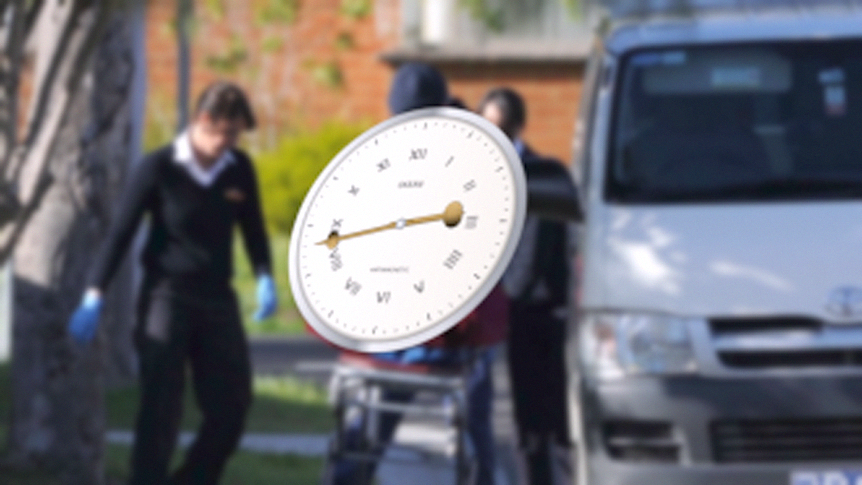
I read 2,43
